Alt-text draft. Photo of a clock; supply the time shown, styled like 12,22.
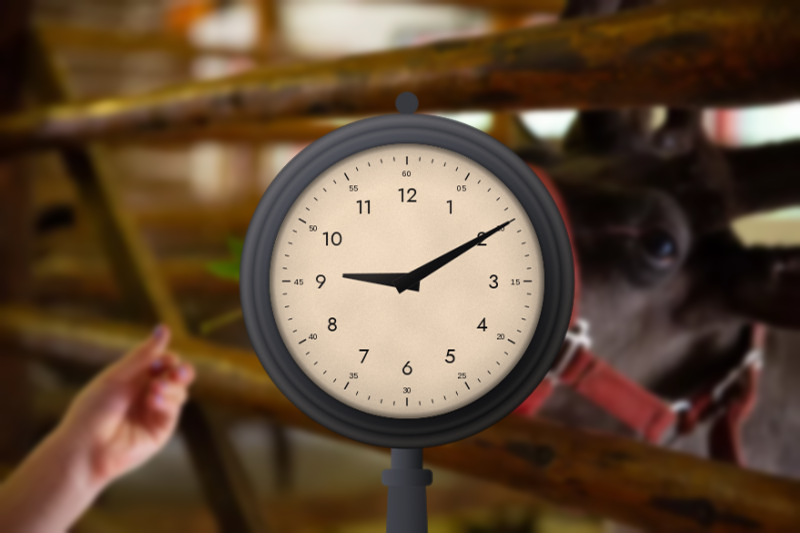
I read 9,10
